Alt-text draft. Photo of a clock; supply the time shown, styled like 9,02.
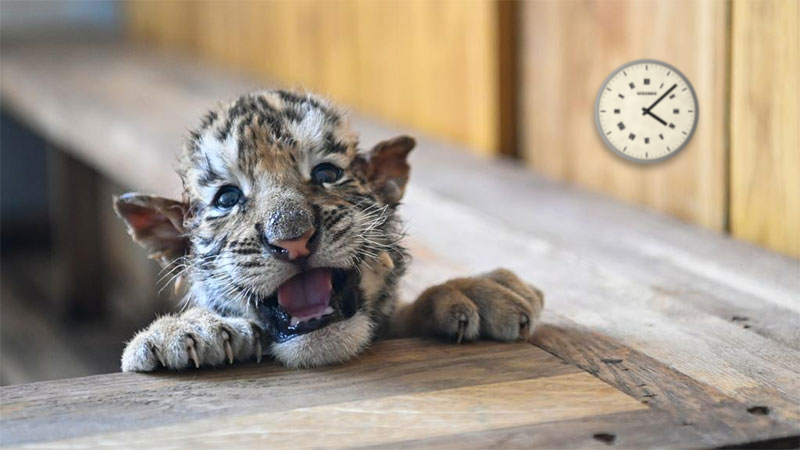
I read 4,08
